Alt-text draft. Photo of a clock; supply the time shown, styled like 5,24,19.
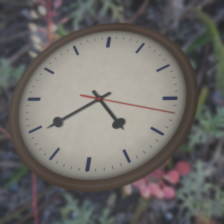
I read 4,39,17
